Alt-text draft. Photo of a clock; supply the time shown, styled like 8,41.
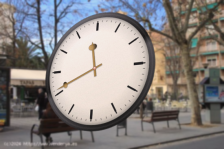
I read 11,41
